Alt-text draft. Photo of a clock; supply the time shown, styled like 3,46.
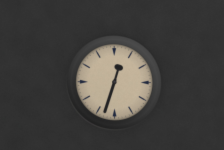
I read 12,33
